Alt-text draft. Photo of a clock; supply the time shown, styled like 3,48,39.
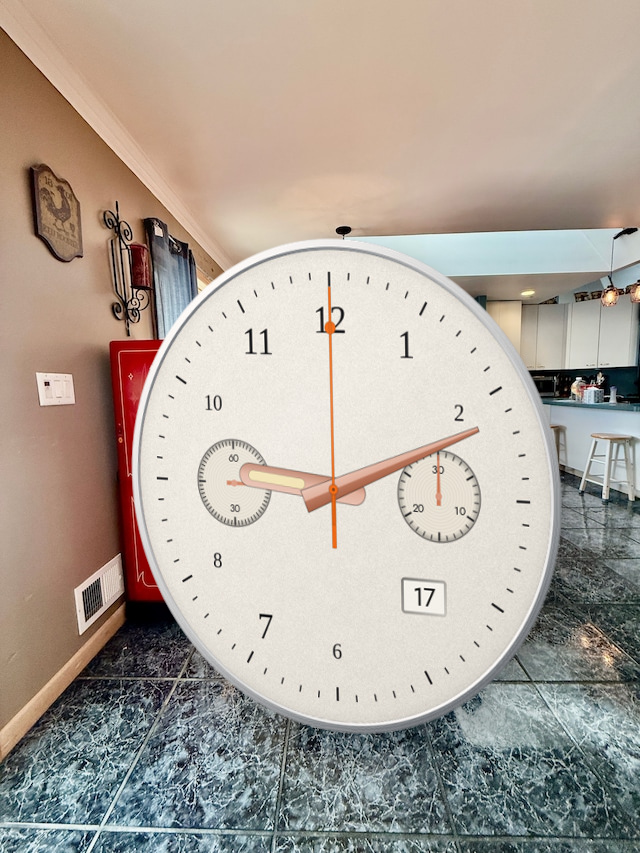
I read 9,11,15
